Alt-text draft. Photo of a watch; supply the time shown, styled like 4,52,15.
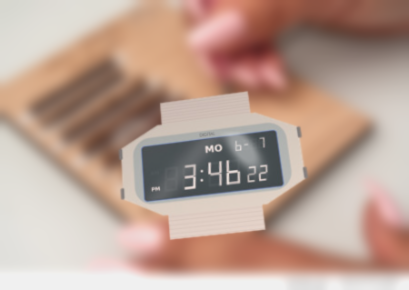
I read 3,46,22
